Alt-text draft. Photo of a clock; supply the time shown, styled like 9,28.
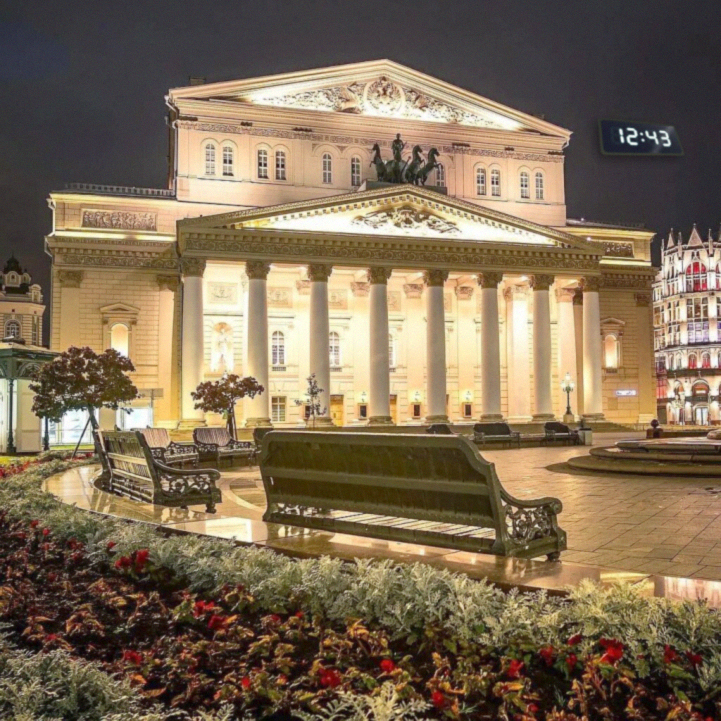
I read 12,43
